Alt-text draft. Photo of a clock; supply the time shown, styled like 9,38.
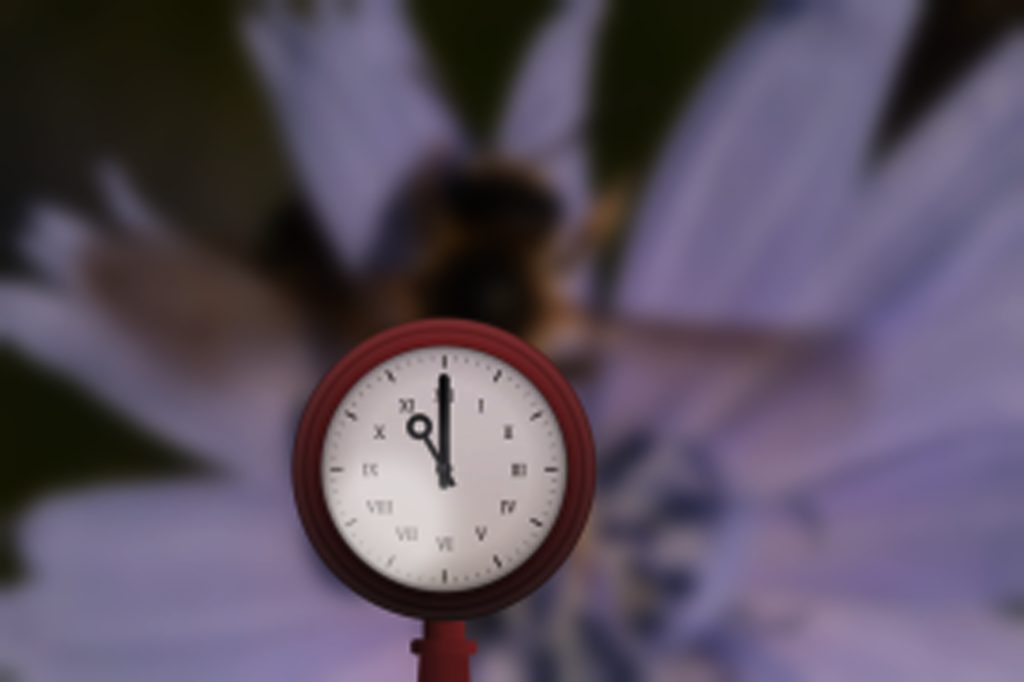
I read 11,00
